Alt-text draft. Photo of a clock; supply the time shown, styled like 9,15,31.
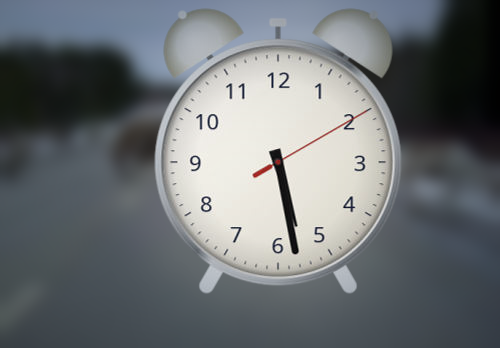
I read 5,28,10
